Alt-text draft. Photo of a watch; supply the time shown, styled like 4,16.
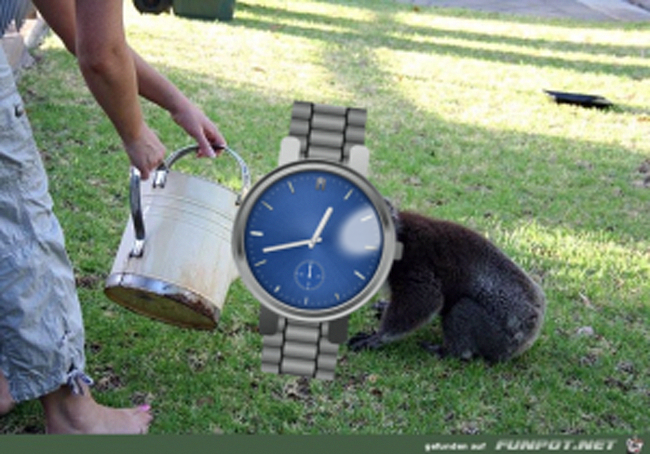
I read 12,42
